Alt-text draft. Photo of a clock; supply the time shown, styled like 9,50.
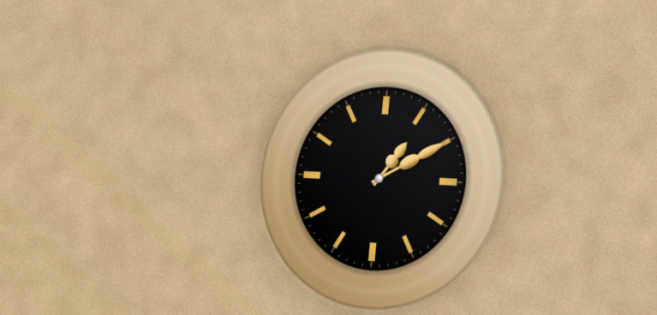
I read 1,10
